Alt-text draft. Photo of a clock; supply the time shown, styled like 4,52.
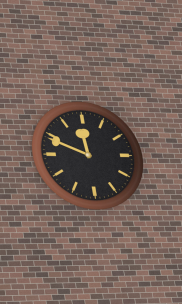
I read 11,49
